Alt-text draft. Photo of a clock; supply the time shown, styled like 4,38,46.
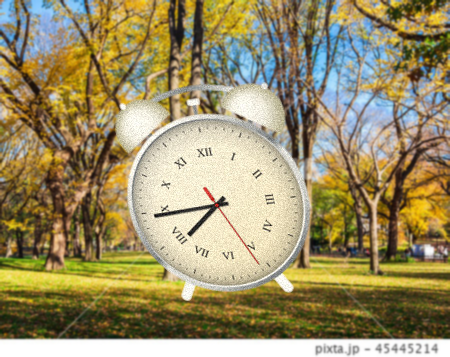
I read 7,44,26
